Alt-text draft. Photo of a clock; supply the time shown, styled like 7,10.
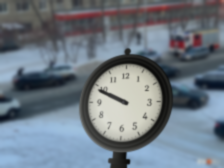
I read 9,49
